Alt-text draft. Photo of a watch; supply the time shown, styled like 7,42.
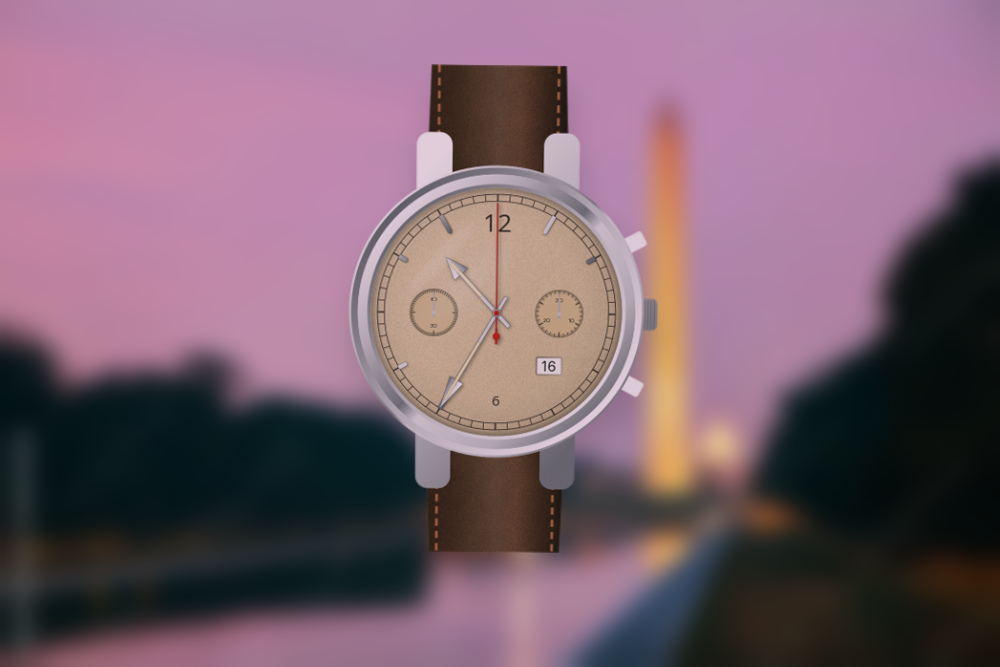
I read 10,35
